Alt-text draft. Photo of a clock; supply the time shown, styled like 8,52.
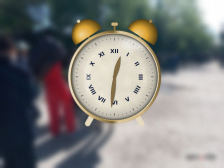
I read 12,31
